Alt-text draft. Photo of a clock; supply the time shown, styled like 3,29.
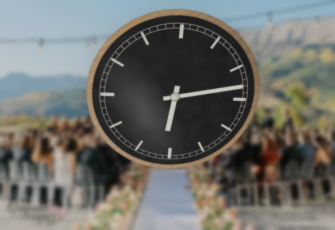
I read 6,13
